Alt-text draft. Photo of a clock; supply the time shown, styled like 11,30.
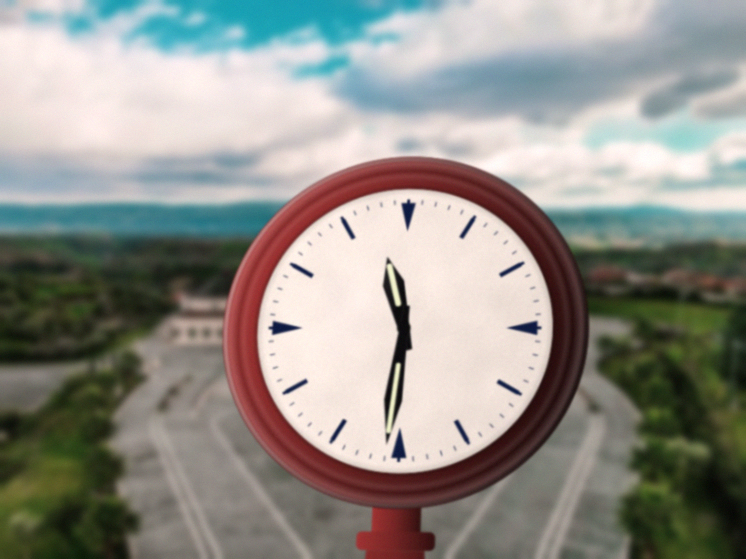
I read 11,31
